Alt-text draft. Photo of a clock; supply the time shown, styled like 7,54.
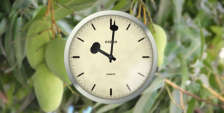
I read 10,01
